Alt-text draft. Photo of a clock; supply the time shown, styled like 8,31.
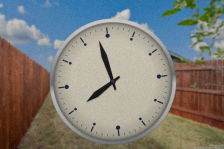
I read 7,58
